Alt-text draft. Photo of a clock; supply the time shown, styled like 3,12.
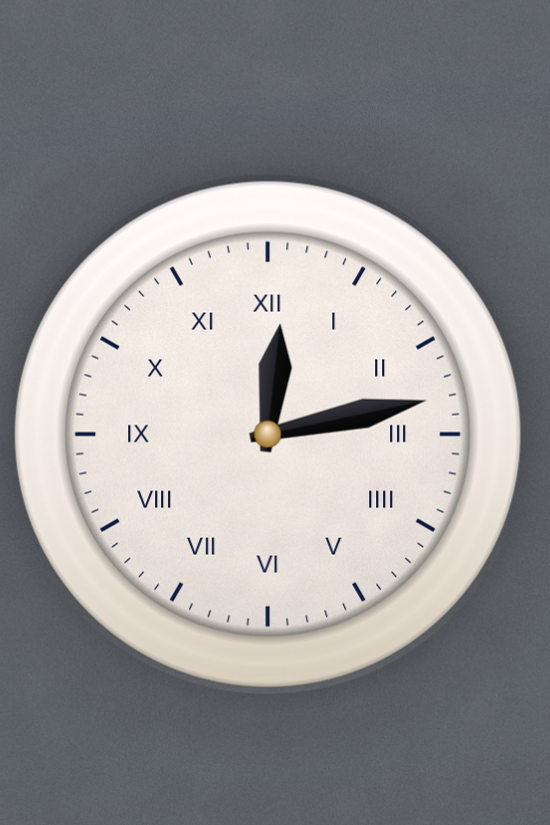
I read 12,13
